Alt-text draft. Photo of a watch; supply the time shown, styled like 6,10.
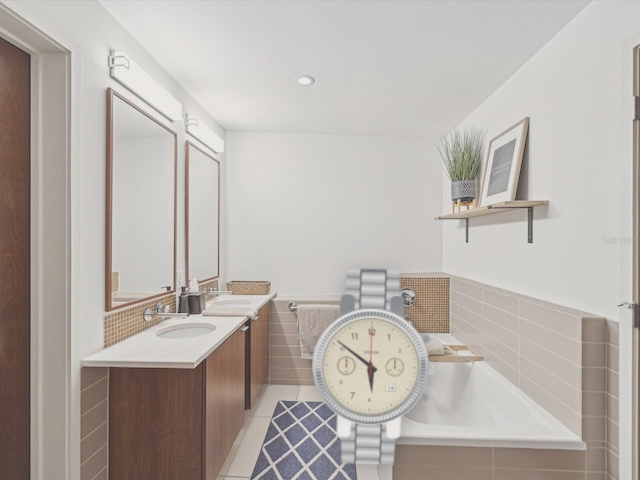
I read 5,51
